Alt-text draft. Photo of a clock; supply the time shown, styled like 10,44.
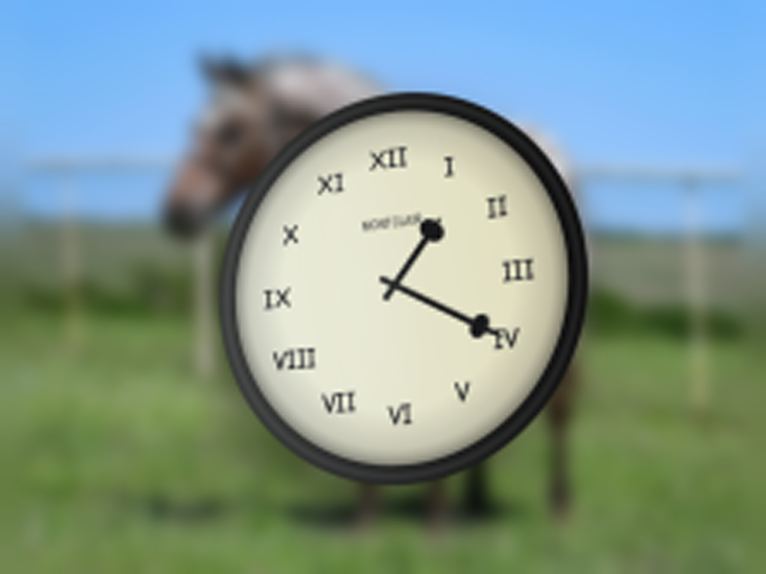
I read 1,20
